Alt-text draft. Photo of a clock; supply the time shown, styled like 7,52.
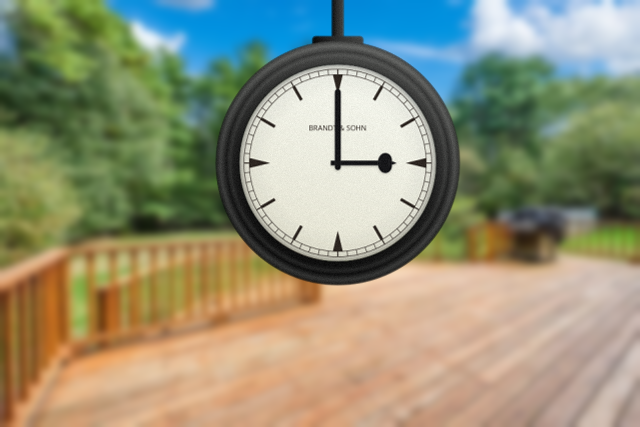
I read 3,00
